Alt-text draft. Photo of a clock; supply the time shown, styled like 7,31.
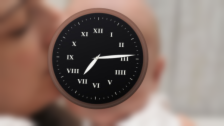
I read 7,14
